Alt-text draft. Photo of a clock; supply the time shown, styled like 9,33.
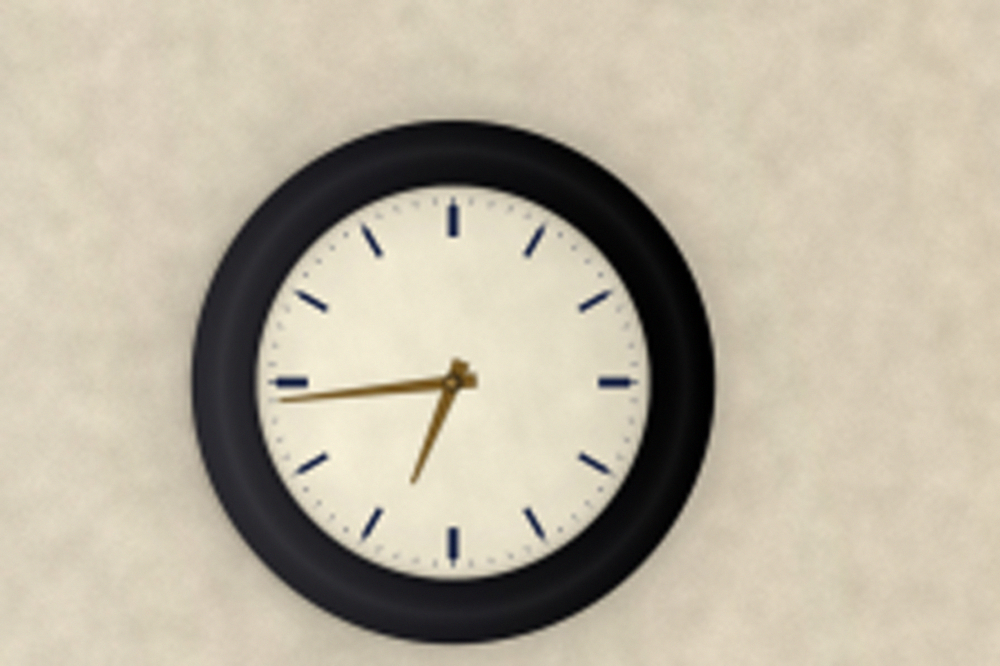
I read 6,44
